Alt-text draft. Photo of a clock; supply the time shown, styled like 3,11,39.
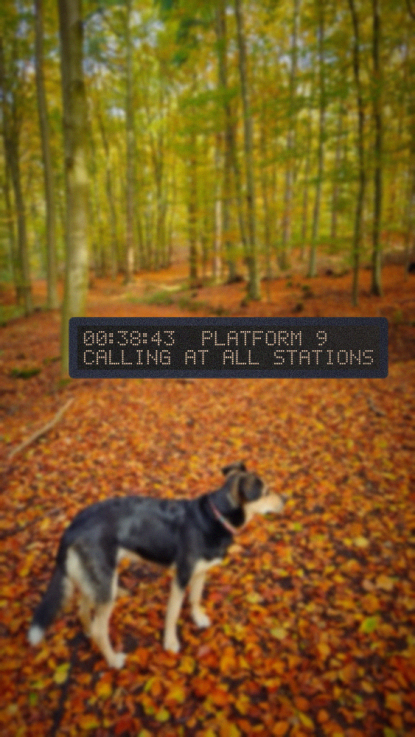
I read 0,38,43
